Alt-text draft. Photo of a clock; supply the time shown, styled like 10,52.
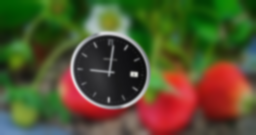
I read 9,01
